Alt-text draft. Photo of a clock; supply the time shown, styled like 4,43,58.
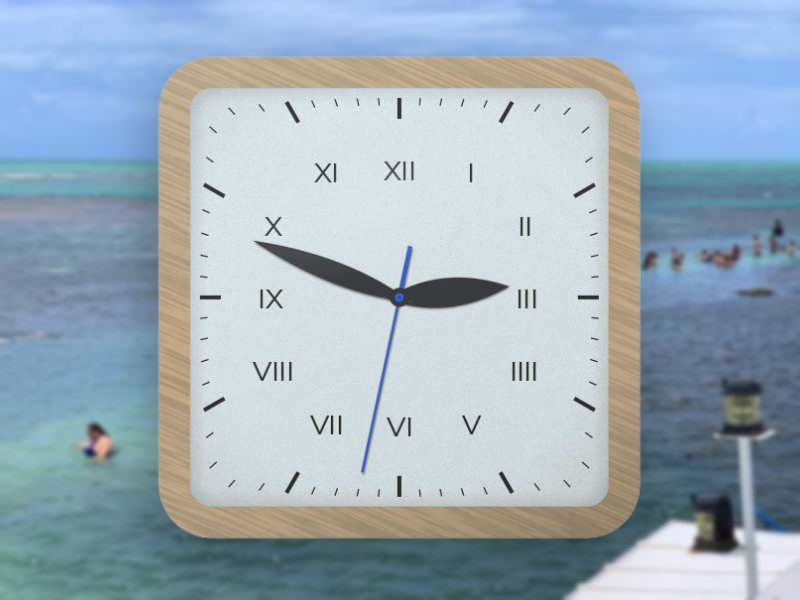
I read 2,48,32
